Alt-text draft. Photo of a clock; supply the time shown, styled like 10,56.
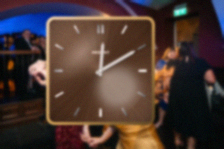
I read 12,10
